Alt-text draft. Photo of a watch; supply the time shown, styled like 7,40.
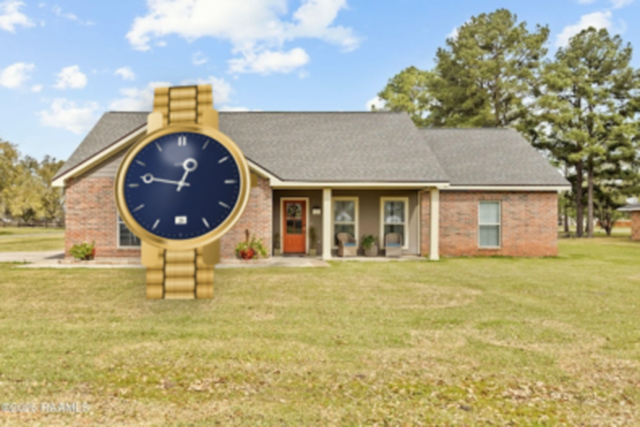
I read 12,47
